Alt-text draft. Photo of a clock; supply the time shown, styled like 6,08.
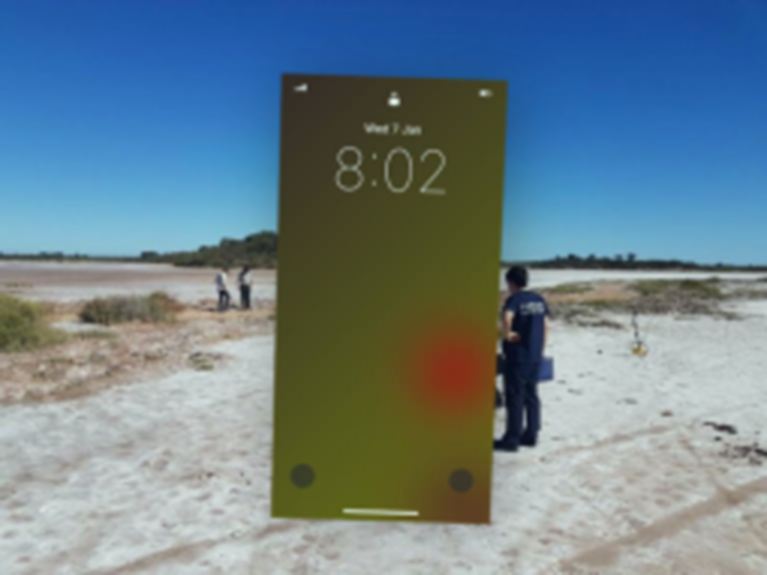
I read 8,02
